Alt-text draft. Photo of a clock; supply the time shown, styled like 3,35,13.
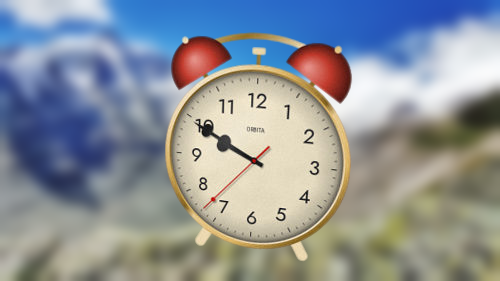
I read 9,49,37
